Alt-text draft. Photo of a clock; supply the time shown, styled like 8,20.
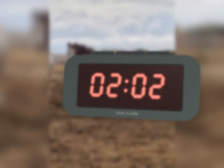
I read 2,02
